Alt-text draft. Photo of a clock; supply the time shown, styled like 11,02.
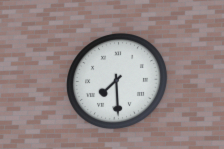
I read 7,29
